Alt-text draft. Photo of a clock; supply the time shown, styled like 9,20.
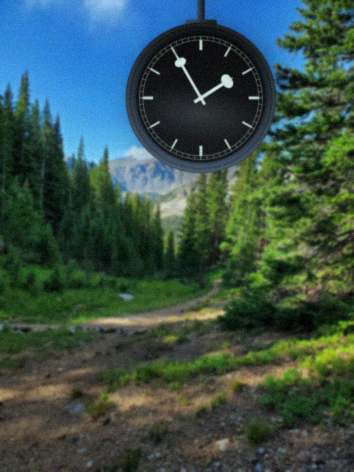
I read 1,55
